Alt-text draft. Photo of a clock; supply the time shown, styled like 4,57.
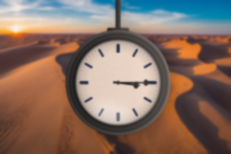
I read 3,15
